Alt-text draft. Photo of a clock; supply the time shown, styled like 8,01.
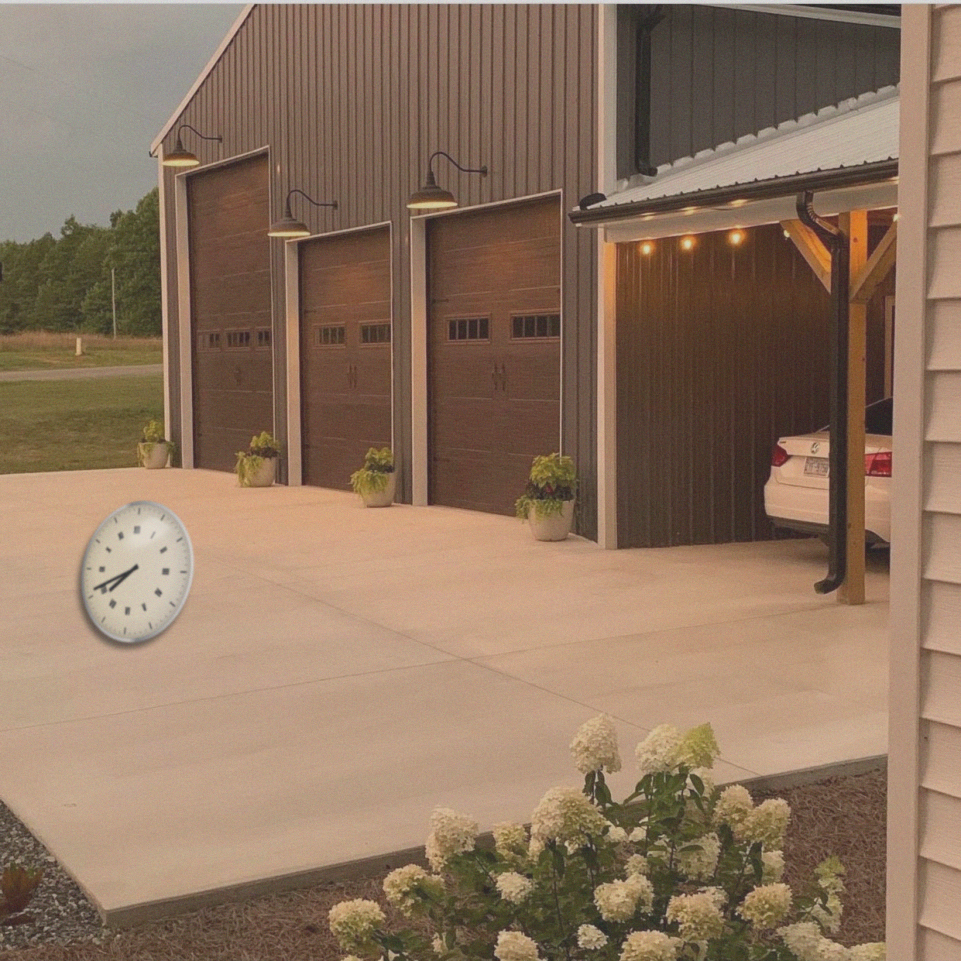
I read 7,41
